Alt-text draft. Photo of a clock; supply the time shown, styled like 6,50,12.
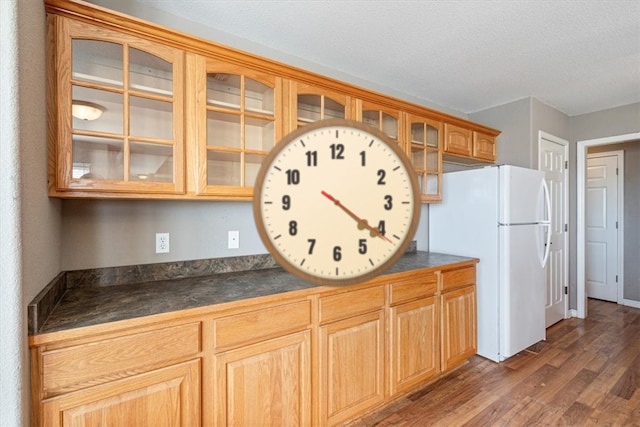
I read 4,21,21
